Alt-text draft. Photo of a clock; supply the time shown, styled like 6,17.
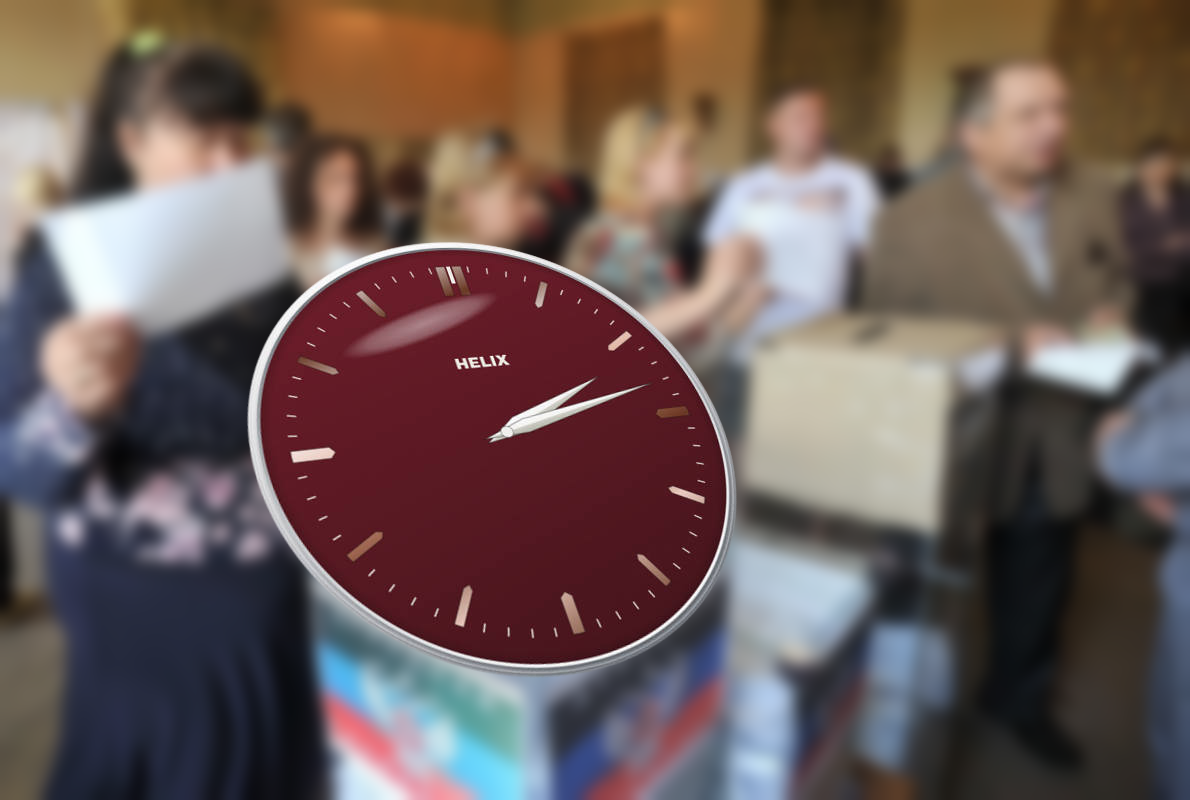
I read 2,13
